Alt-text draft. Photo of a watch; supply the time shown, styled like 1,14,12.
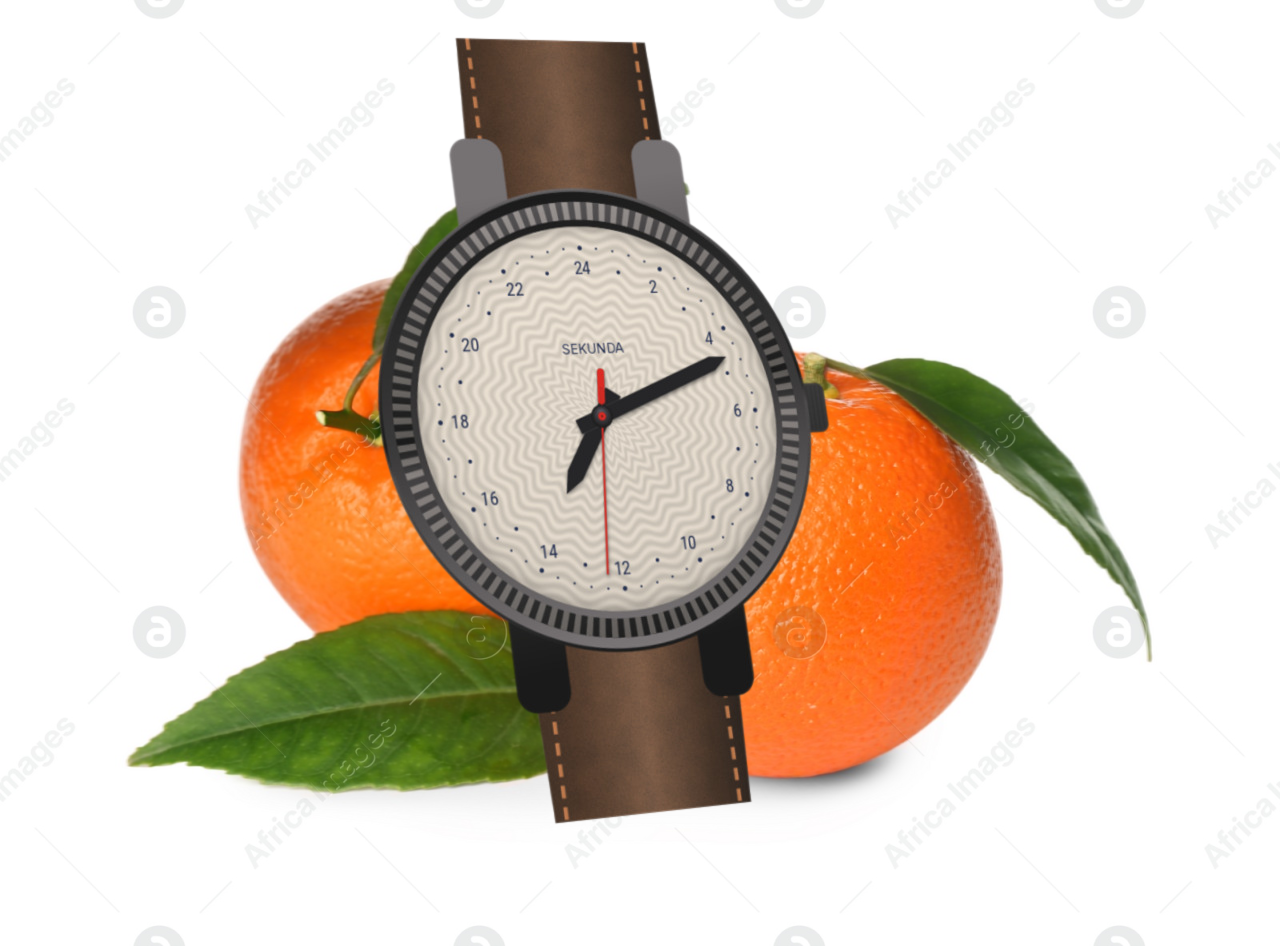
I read 14,11,31
